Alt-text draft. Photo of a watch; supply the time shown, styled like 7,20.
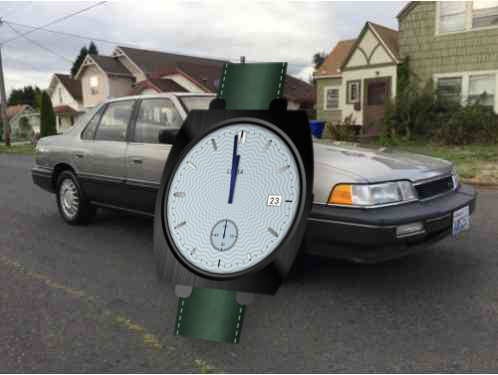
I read 11,59
